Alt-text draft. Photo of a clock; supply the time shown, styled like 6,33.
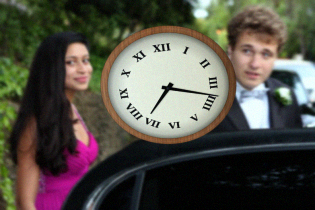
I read 7,18
